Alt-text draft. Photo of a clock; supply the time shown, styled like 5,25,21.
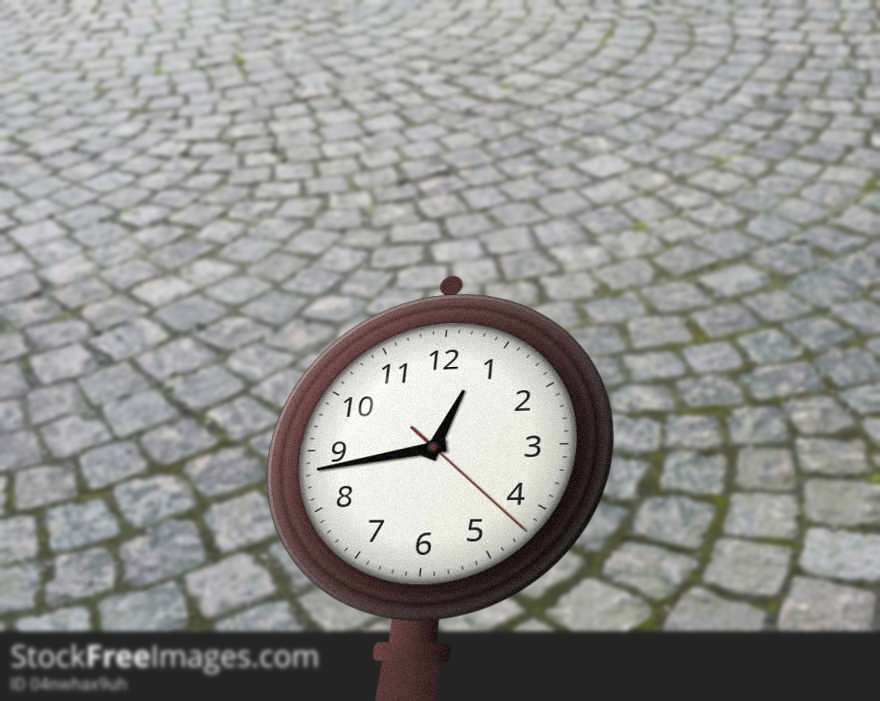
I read 12,43,22
